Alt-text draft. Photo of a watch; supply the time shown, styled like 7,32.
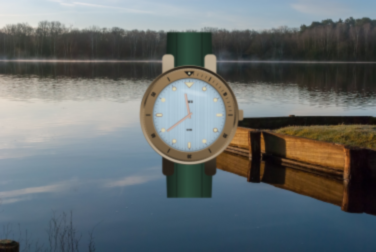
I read 11,39
